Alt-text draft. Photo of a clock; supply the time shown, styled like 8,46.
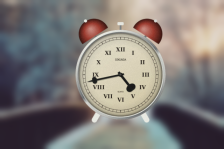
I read 4,43
